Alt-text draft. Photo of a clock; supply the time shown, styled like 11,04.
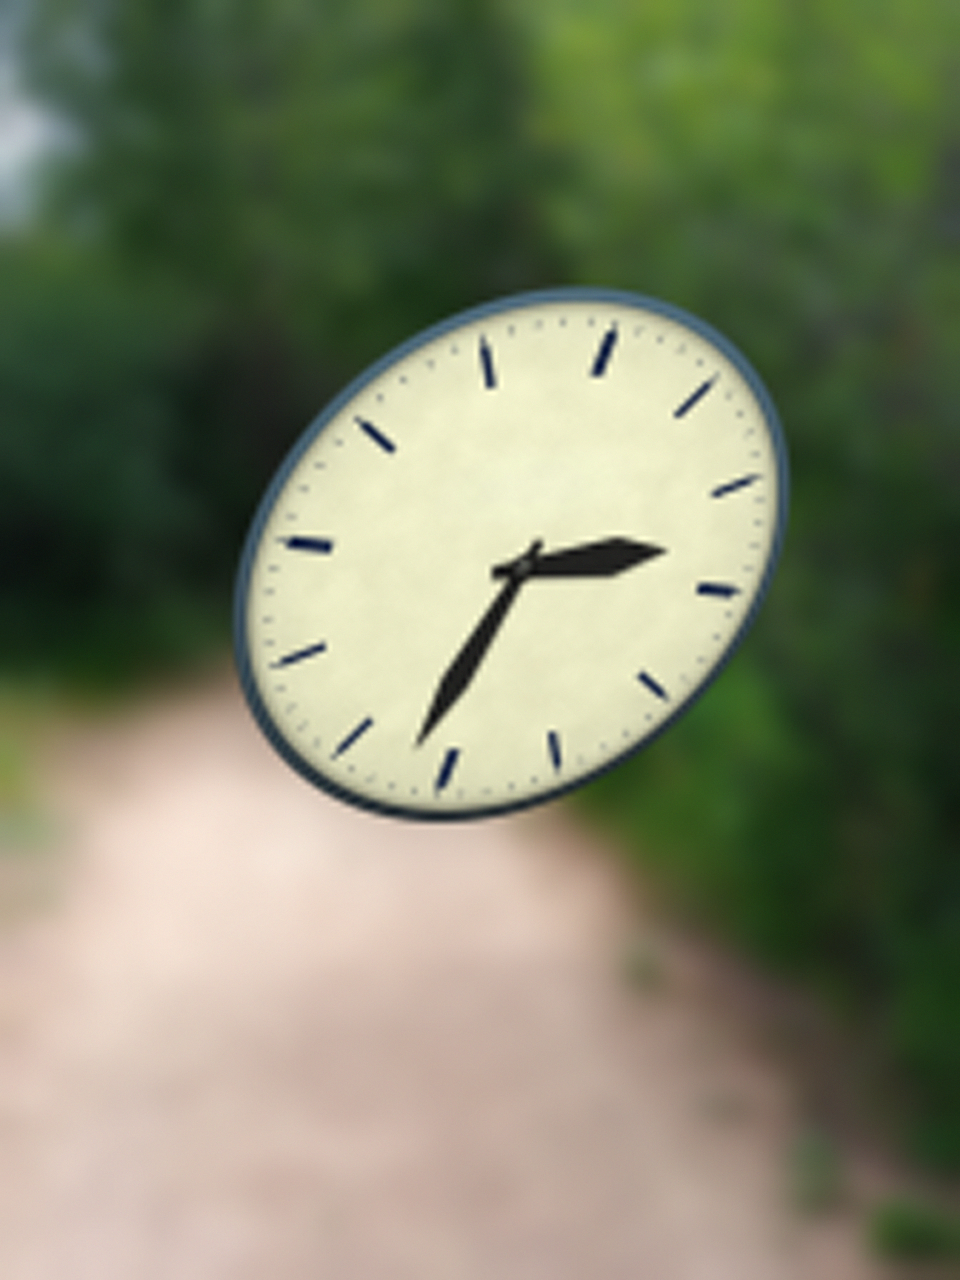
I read 2,32
